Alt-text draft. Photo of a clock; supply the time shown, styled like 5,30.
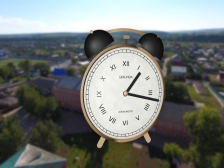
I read 1,17
